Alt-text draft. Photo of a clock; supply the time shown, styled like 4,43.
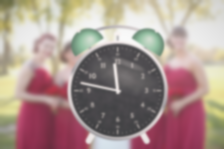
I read 11,47
